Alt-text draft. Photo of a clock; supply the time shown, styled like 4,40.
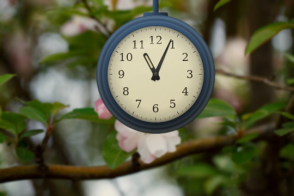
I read 11,04
